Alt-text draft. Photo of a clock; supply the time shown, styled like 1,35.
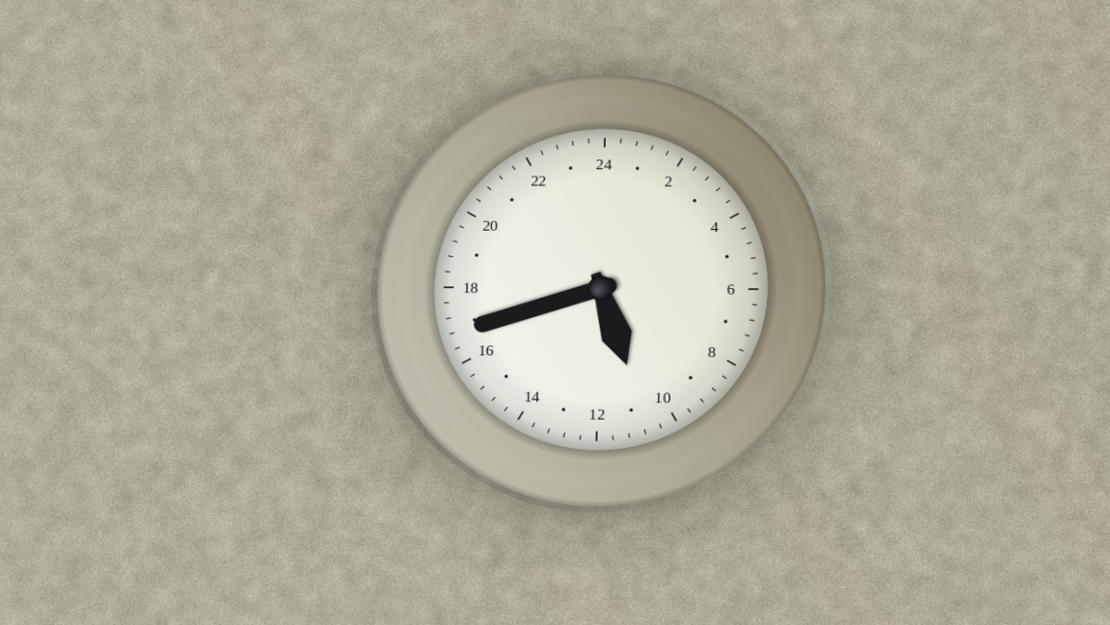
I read 10,42
